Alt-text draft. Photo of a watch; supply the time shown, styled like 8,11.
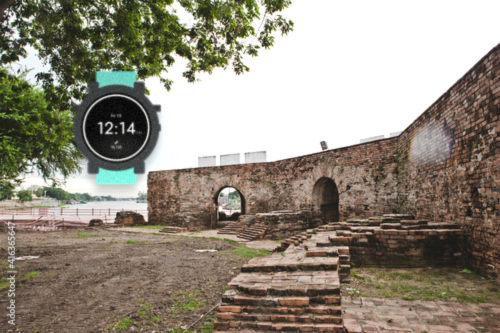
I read 12,14
